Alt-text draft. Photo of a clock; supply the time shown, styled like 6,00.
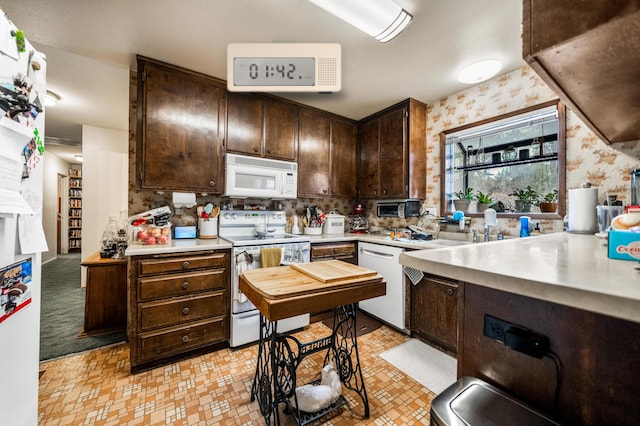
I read 1,42
